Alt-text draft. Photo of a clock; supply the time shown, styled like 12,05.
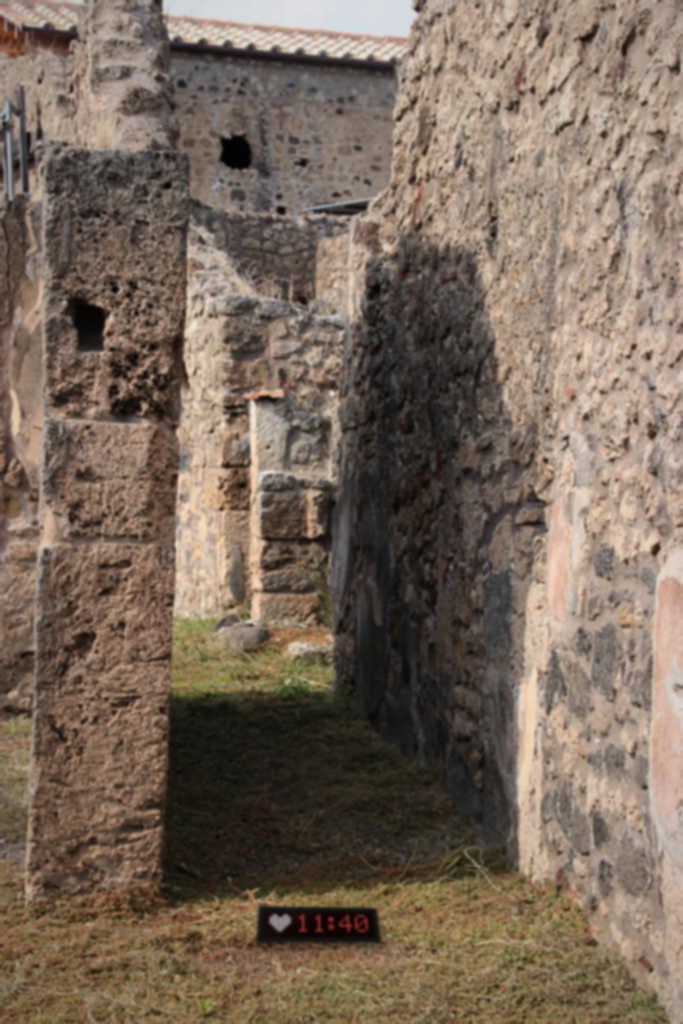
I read 11,40
